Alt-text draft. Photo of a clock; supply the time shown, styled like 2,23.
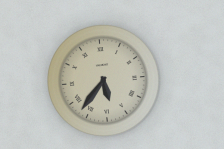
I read 5,37
